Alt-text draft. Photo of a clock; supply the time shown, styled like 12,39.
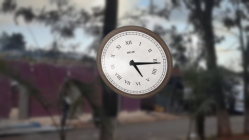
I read 5,16
